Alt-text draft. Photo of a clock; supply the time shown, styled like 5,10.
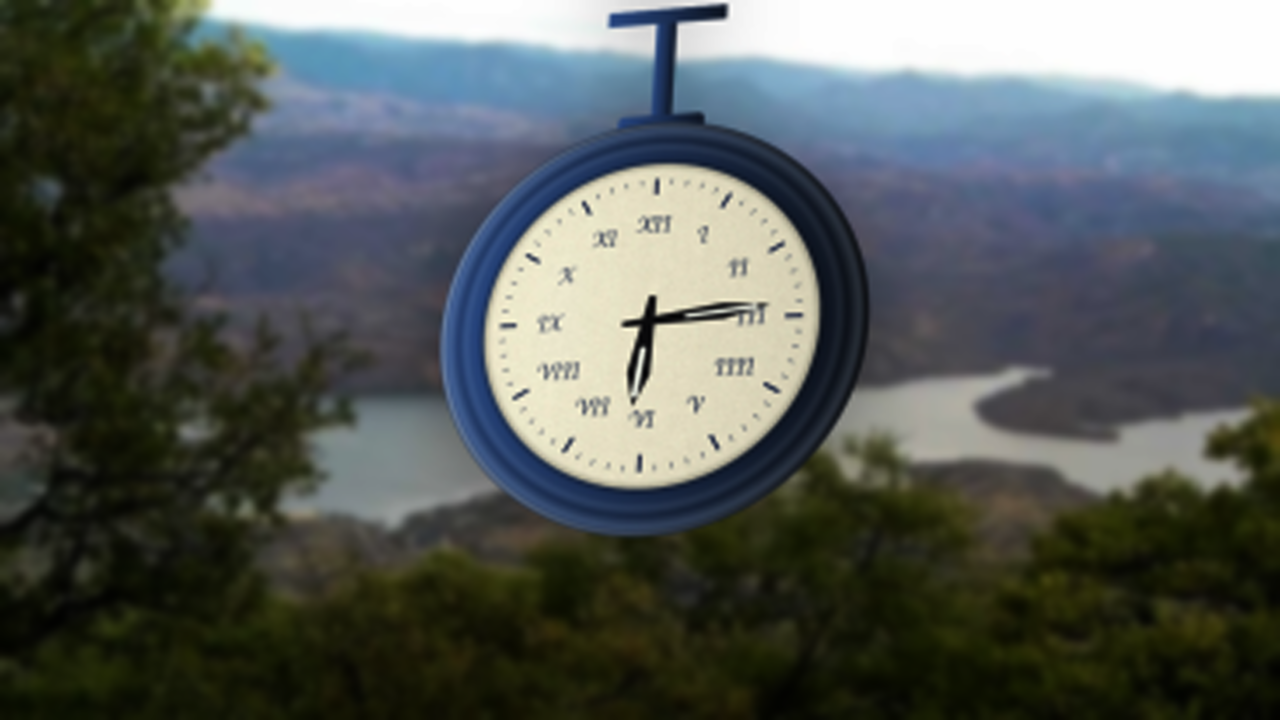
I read 6,14
